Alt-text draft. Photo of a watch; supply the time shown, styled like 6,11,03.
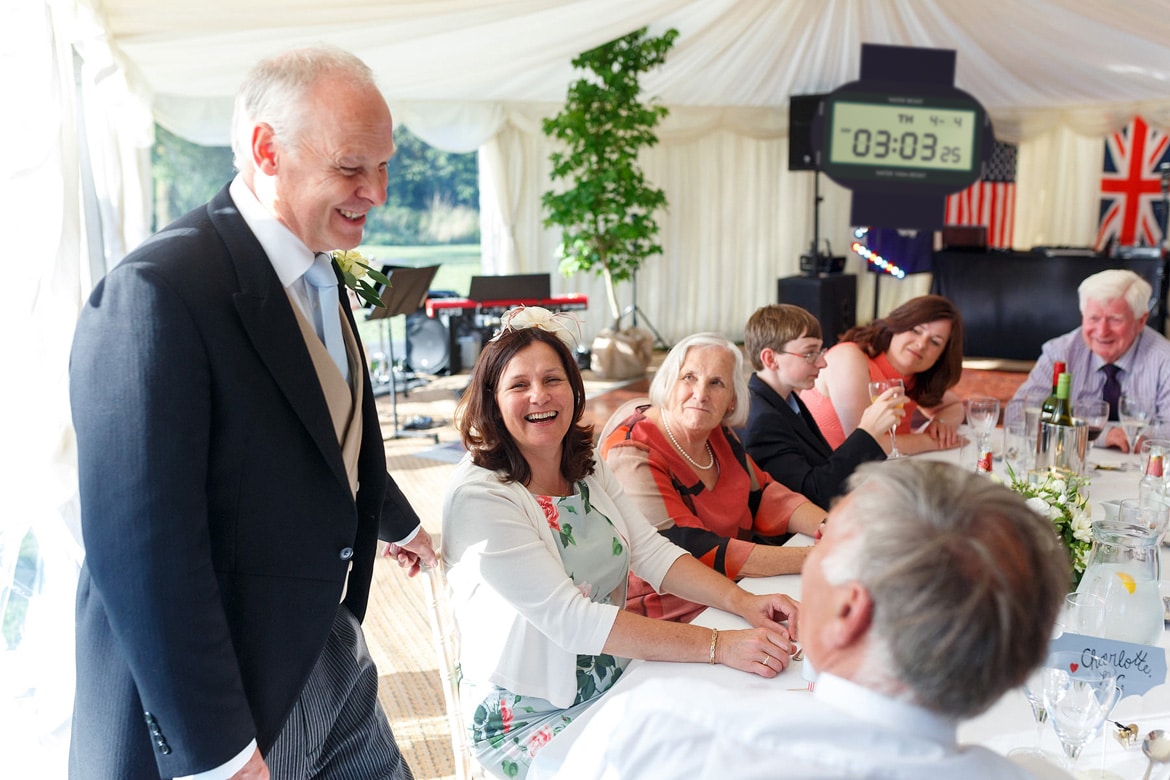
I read 3,03,25
